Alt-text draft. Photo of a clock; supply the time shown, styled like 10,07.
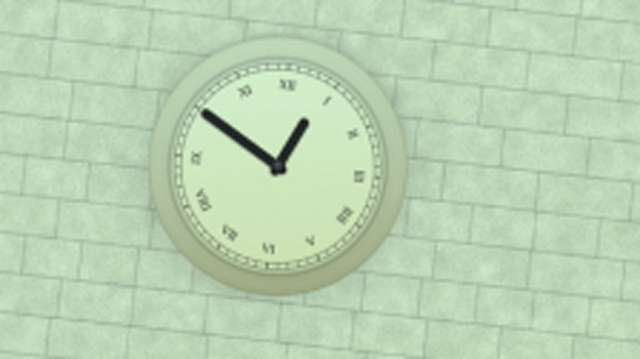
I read 12,50
